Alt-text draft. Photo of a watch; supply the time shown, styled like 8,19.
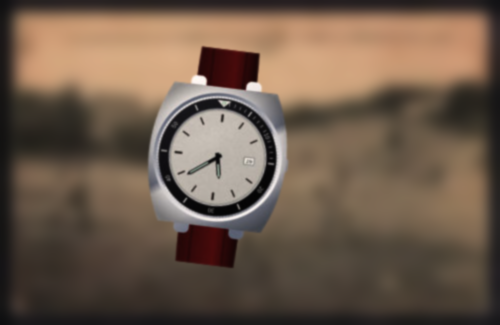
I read 5,39
